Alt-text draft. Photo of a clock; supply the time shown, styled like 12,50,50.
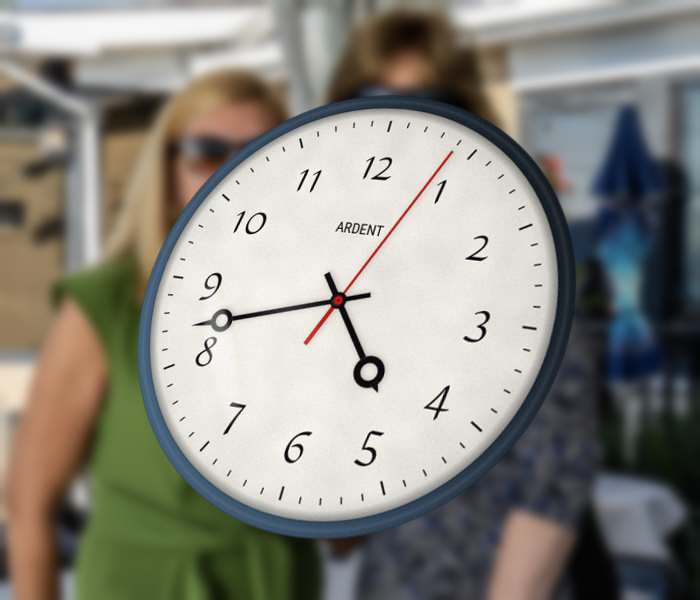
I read 4,42,04
